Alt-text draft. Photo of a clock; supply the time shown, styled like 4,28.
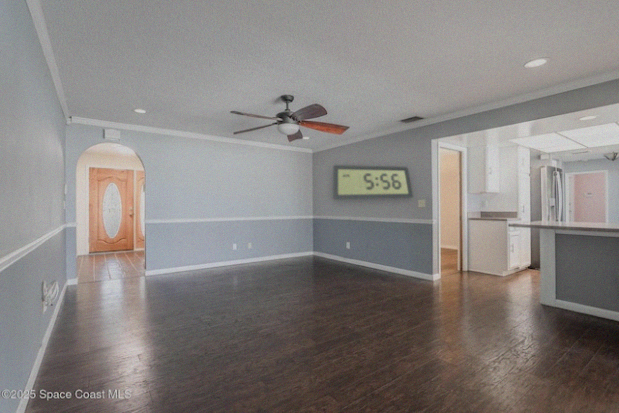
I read 5,56
